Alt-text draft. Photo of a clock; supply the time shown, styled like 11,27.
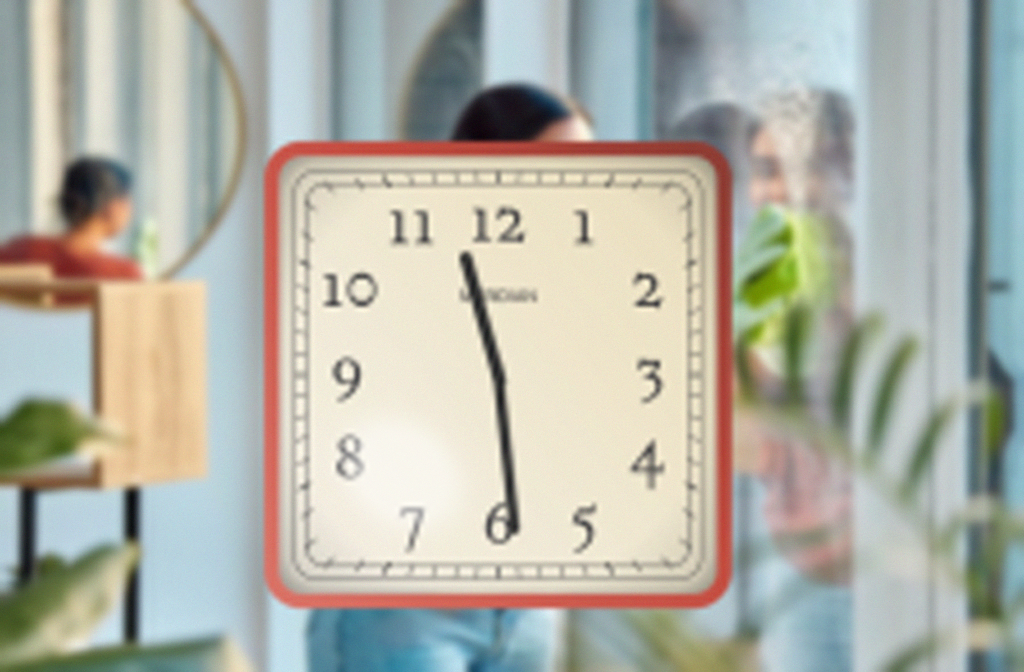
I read 11,29
